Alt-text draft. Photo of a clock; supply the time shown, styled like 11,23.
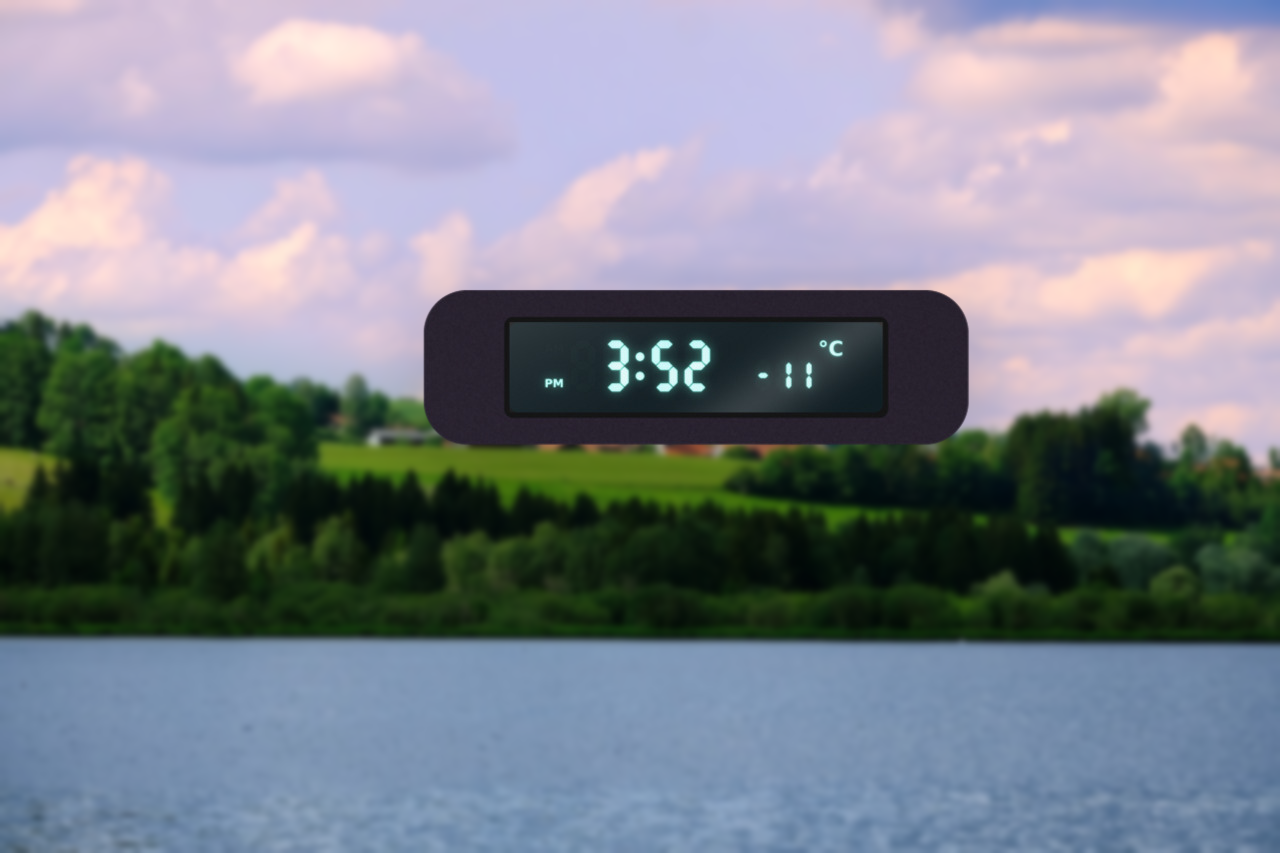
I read 3,52
